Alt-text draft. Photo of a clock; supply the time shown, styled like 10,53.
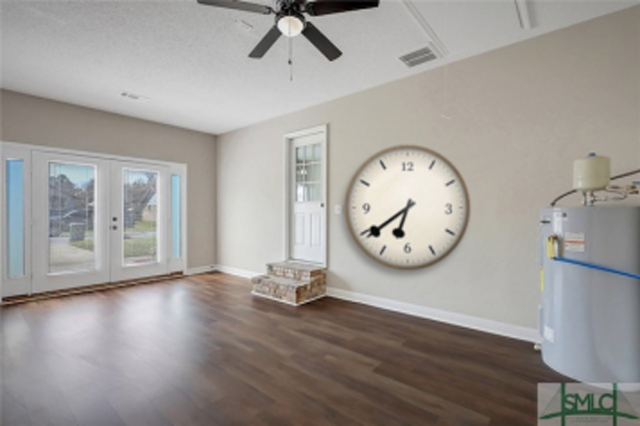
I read 6,39
